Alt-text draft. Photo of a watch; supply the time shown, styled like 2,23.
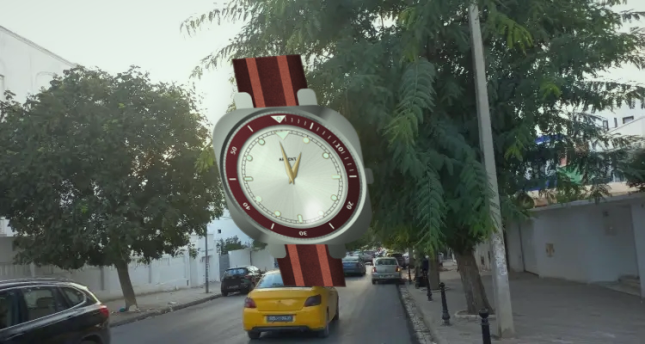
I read 12,59
